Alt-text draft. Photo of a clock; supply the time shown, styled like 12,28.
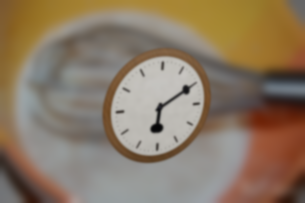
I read 6,10
